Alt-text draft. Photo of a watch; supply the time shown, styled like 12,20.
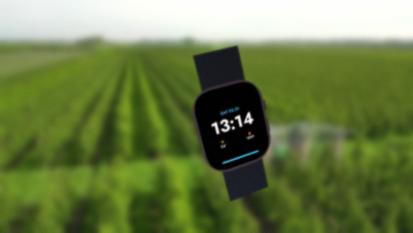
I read 13,14
